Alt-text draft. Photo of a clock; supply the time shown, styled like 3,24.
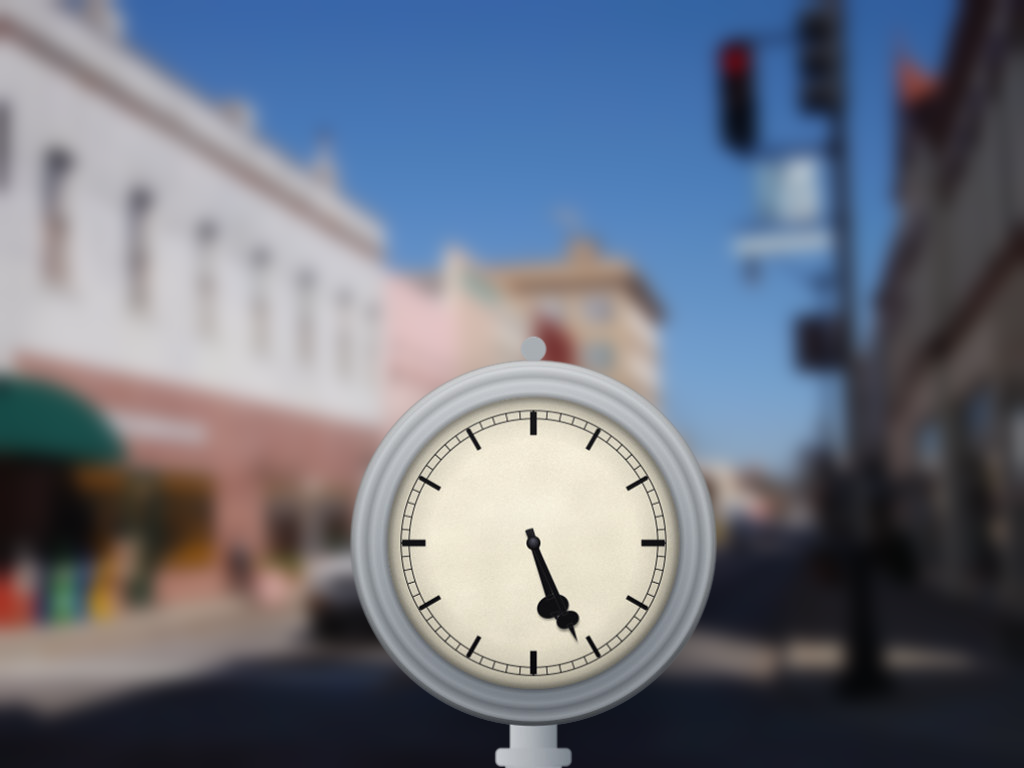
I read 5,26
